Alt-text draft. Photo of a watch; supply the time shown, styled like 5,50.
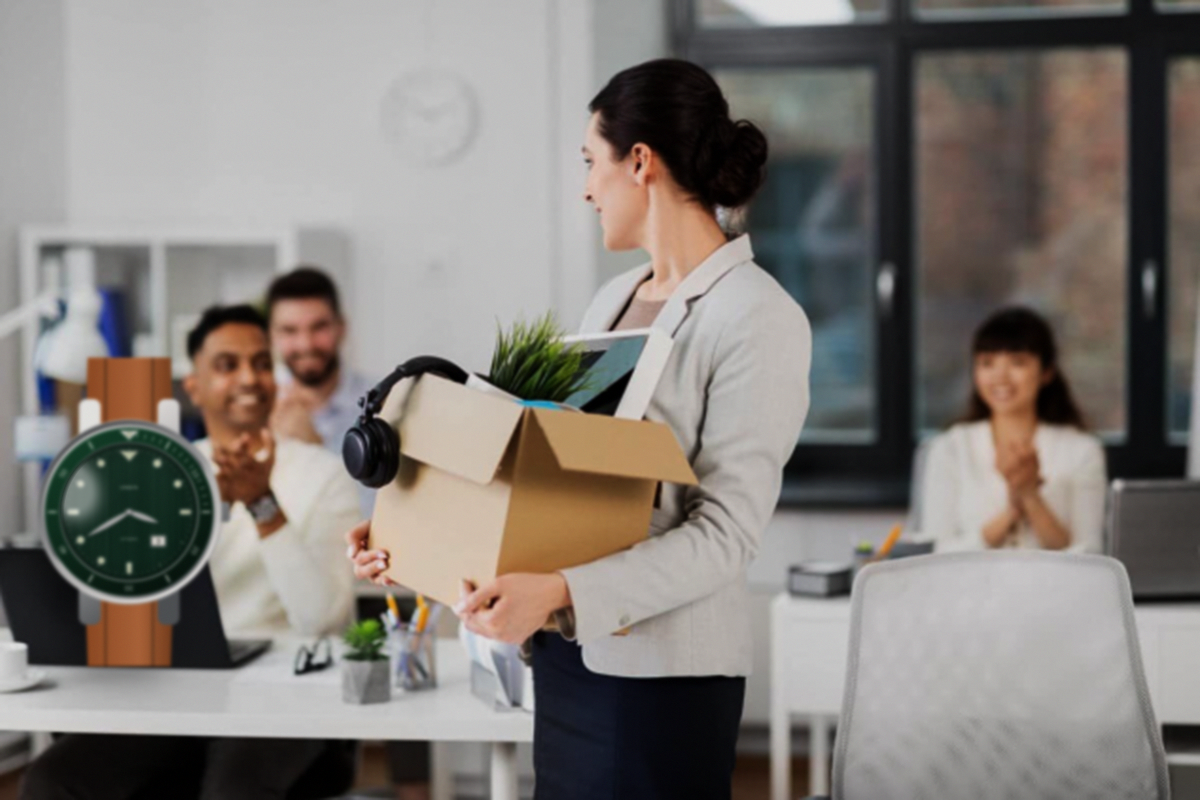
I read 3,40
